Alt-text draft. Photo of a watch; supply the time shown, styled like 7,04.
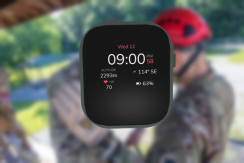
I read 9,00
